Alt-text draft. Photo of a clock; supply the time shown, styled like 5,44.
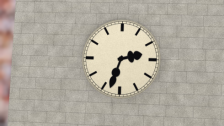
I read 2,33
